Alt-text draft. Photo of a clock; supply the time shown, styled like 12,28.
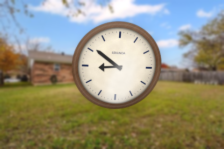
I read 8,51
